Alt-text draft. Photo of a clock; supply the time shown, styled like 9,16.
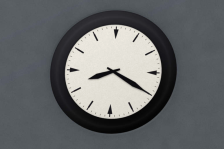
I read 8,20
